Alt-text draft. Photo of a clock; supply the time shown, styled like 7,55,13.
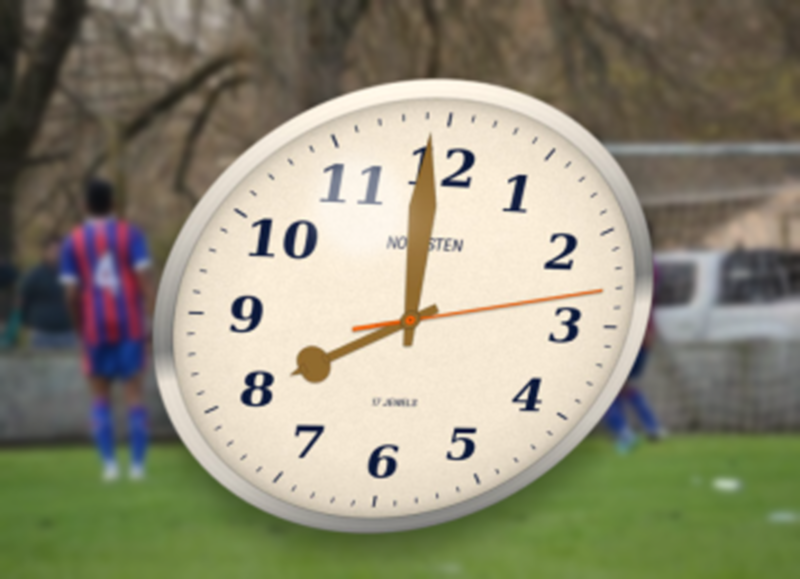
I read 7,59,13
